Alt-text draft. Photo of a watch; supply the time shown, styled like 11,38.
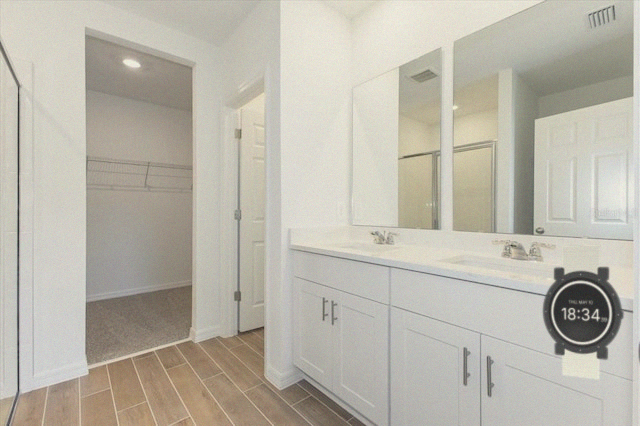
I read 18,34
